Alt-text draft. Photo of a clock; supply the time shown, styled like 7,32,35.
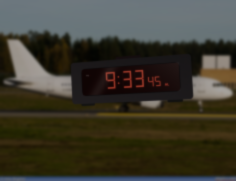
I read 9,33,45
